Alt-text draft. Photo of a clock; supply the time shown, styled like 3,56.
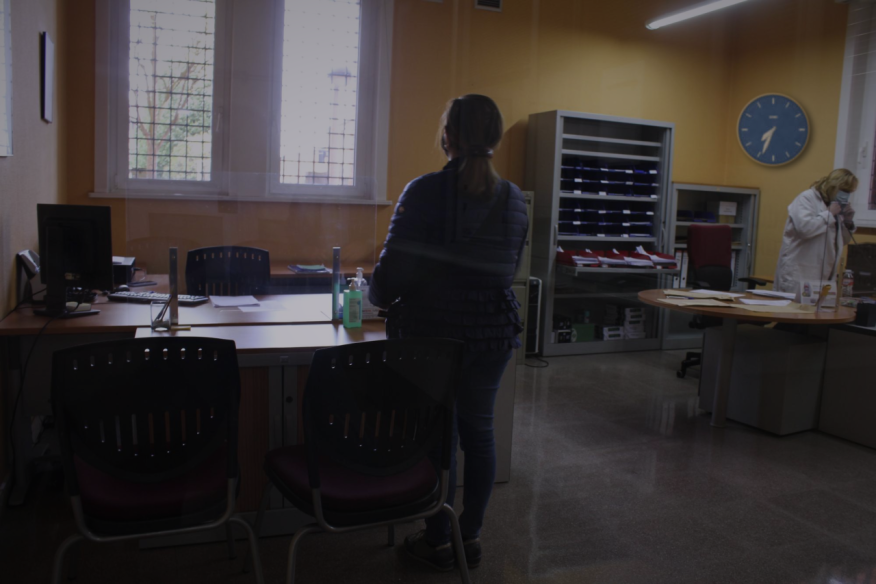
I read 7,34
